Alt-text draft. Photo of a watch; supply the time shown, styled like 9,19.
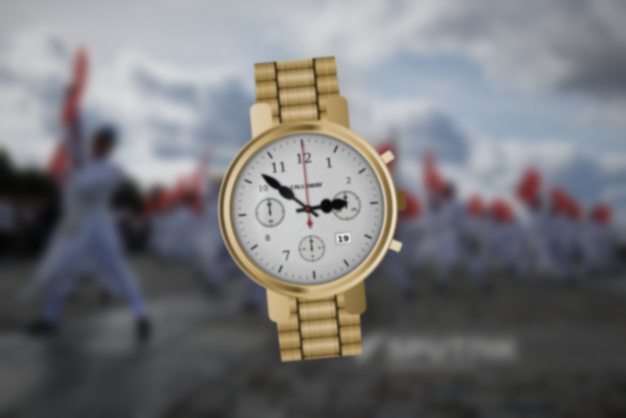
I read 2,52
